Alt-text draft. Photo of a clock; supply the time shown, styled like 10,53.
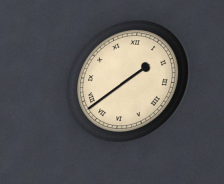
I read 1,38
